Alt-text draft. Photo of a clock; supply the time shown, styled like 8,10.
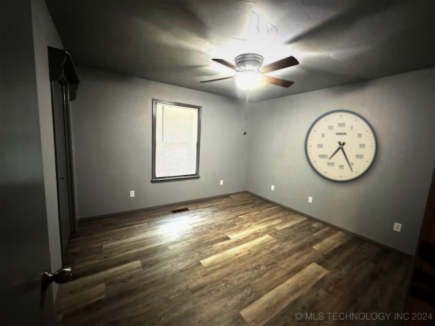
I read 7,26
